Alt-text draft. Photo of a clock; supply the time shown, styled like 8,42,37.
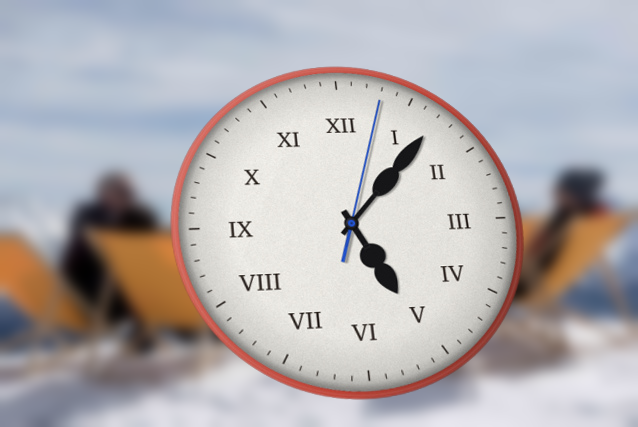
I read 5,07,03
